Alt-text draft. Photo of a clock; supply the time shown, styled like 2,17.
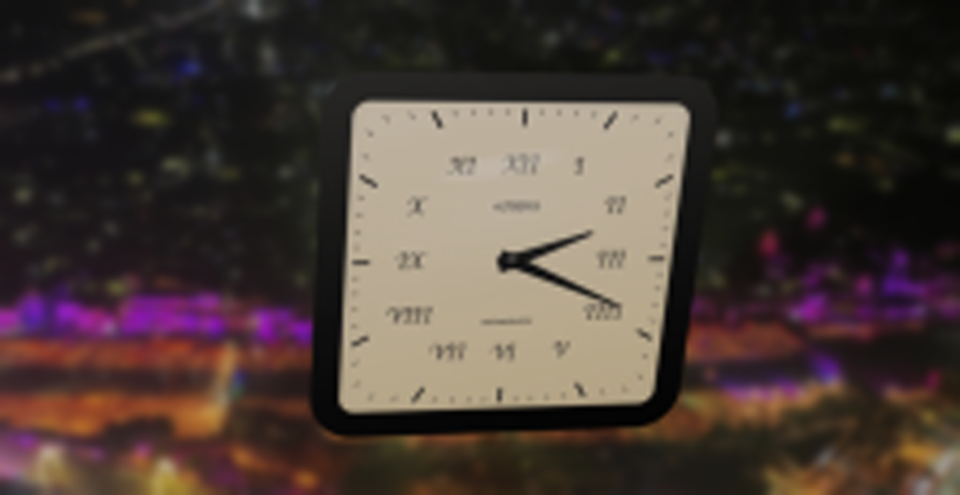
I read 2,19
